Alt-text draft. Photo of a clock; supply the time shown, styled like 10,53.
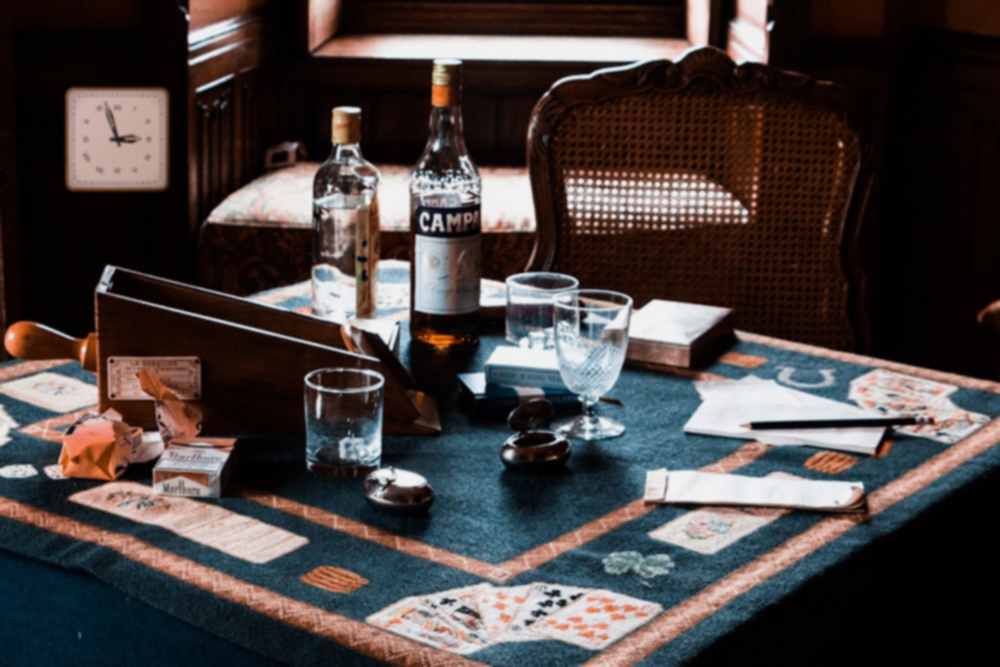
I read 2,57
